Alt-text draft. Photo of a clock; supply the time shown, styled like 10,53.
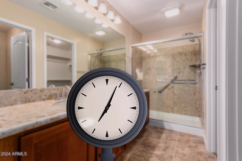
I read 7,04
